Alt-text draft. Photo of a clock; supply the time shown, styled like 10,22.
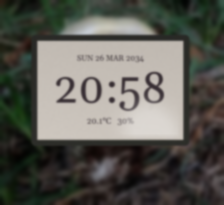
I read 20,58
